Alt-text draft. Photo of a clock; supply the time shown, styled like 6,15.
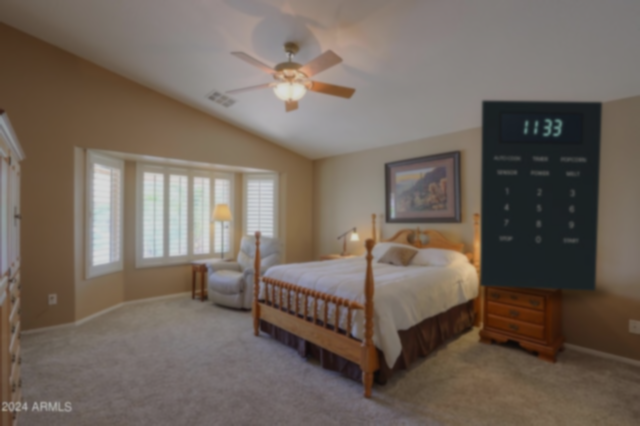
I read 11,33
